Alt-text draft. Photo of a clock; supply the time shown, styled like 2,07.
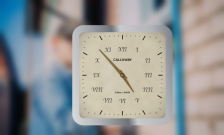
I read 4,53
